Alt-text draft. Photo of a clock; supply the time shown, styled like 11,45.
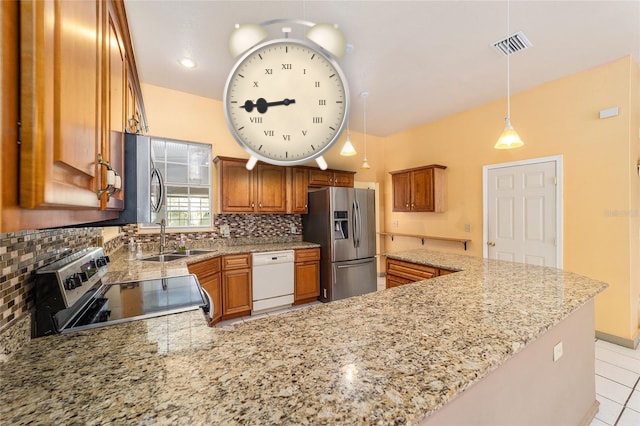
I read 8,44
